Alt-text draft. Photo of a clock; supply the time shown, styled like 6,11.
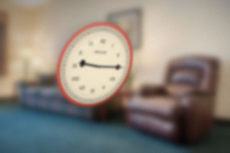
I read 9,15
